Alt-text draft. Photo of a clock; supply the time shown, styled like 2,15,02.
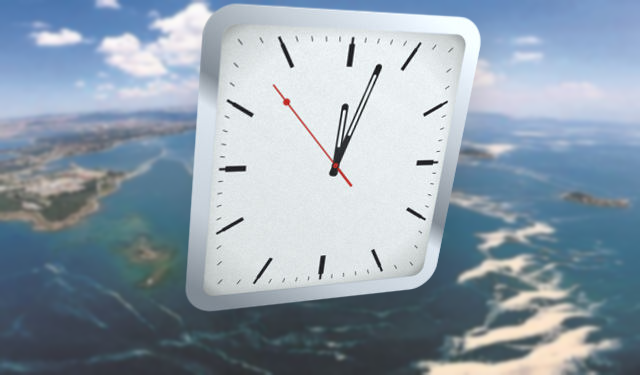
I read 12,02,53
